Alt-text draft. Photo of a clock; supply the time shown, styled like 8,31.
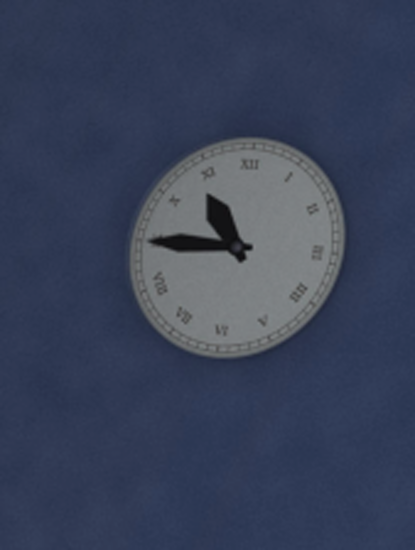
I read 10,45
